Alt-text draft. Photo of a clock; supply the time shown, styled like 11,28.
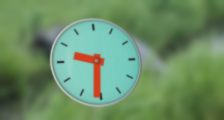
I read 9,31
